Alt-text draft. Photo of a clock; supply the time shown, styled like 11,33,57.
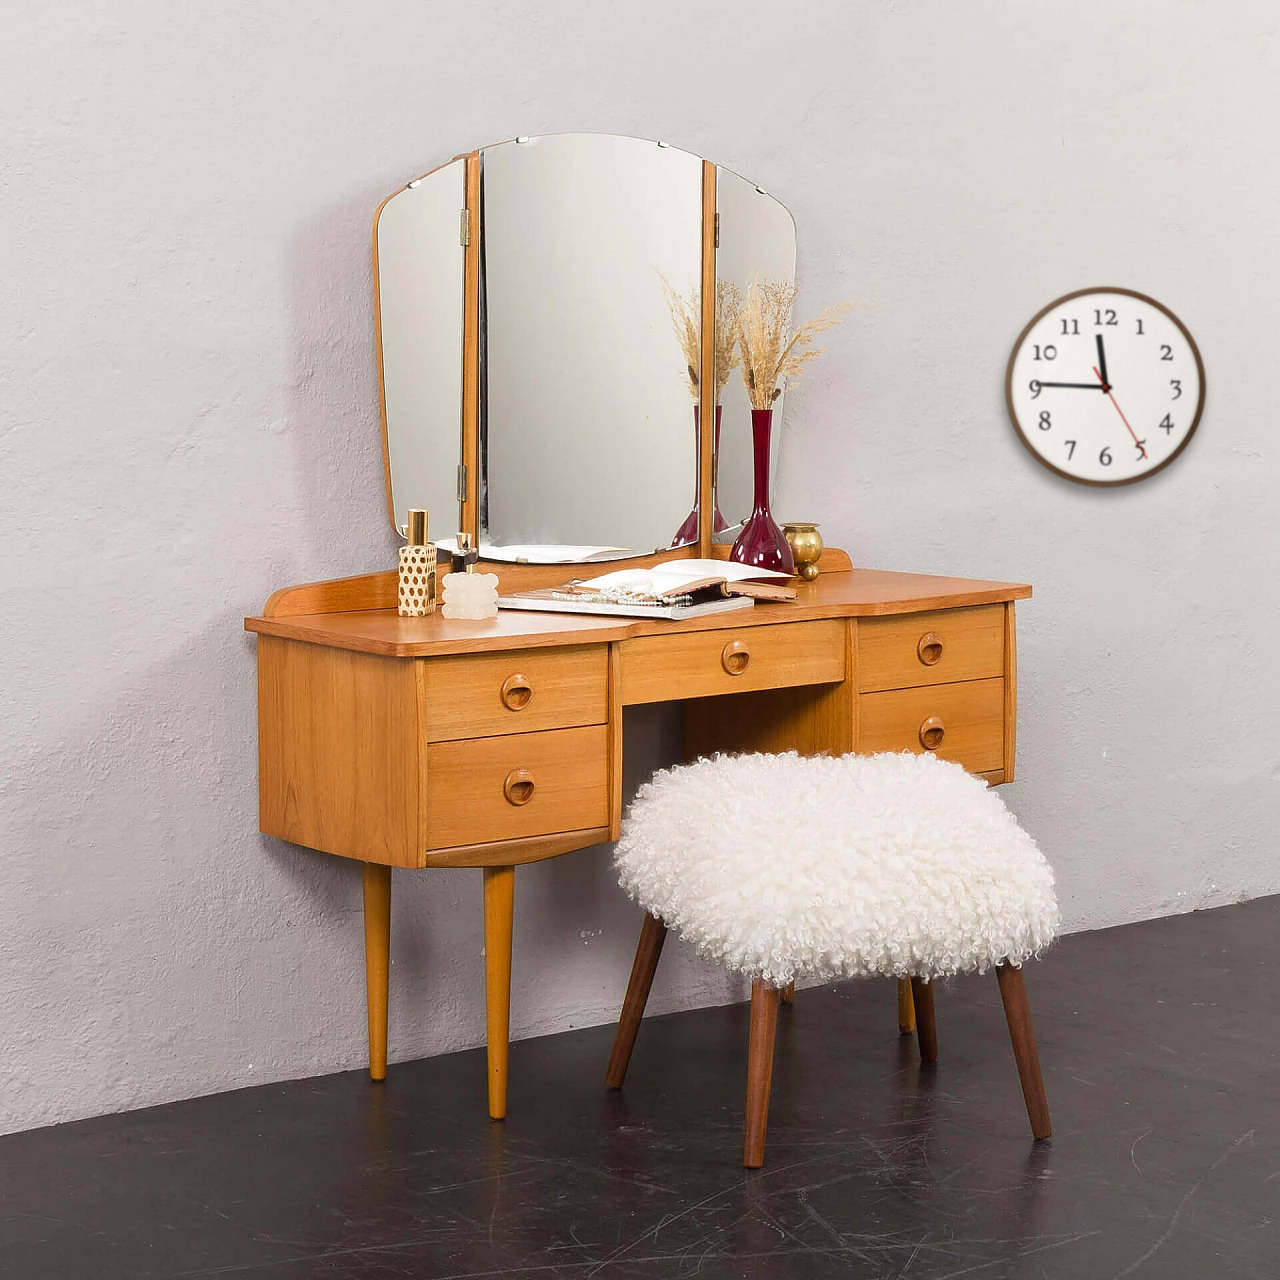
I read 11,45,25
